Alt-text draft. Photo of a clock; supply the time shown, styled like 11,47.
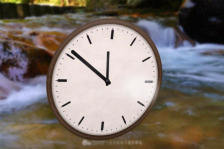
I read 11,51
